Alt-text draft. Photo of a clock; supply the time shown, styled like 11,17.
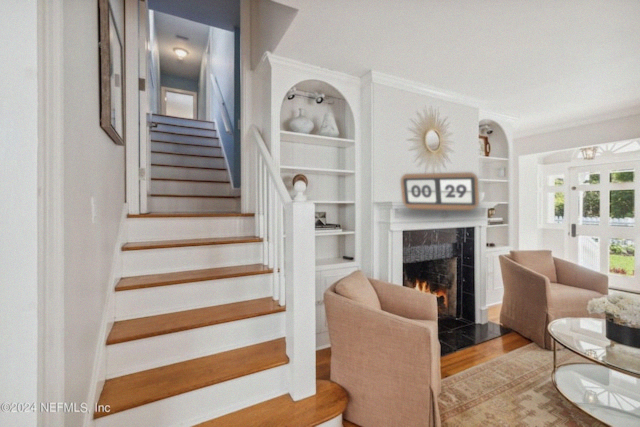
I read 0,29
